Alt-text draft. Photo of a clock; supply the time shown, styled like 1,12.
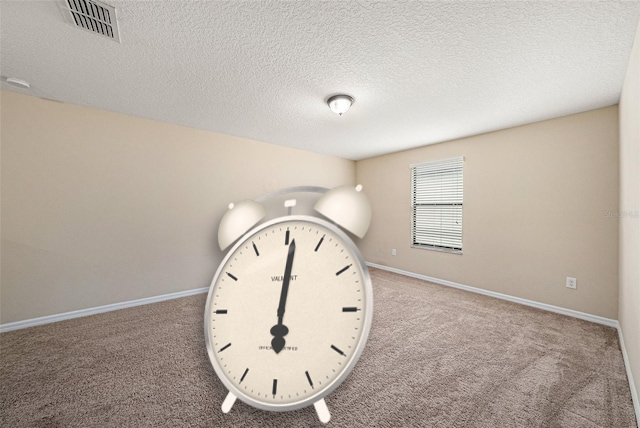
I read 6,01
